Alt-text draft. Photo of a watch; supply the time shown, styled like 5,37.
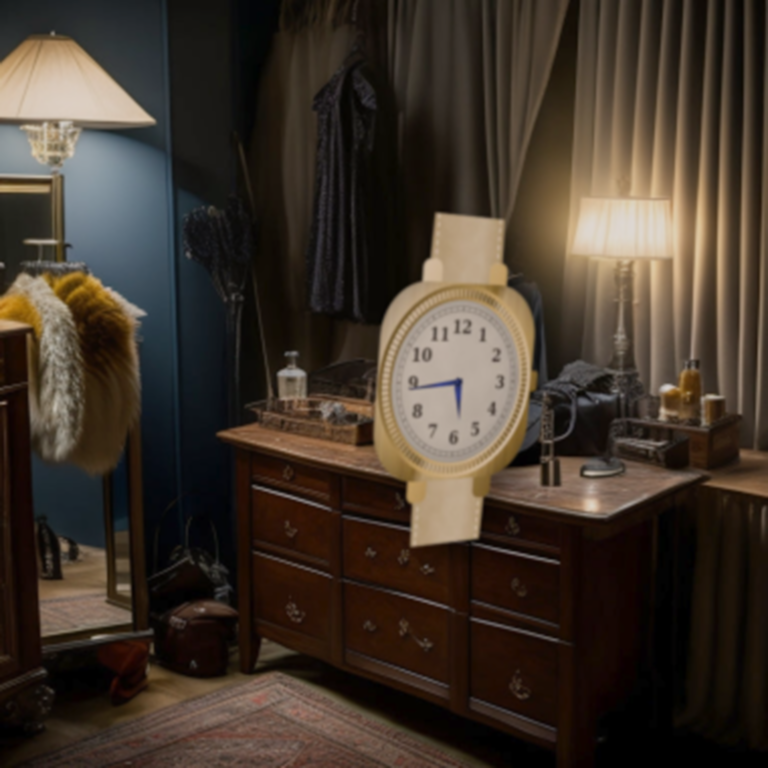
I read 5,44
